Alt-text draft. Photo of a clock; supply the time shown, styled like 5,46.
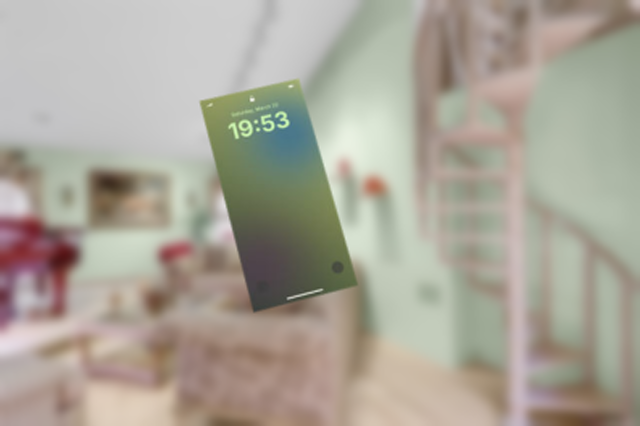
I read 19,53
